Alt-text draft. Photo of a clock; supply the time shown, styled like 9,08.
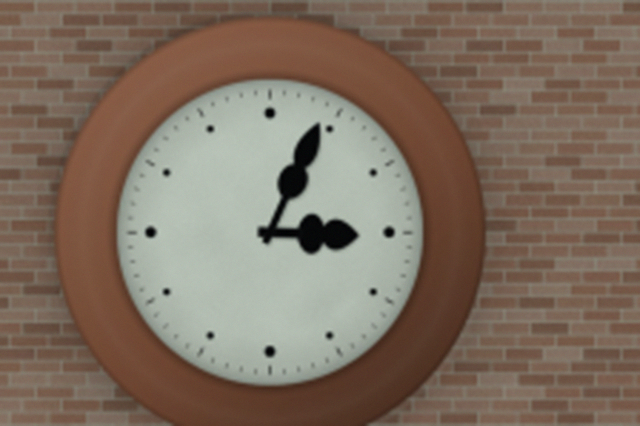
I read 3,04
